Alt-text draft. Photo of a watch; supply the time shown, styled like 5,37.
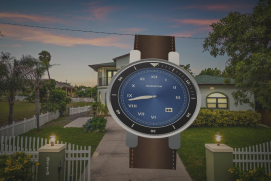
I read 8,43
